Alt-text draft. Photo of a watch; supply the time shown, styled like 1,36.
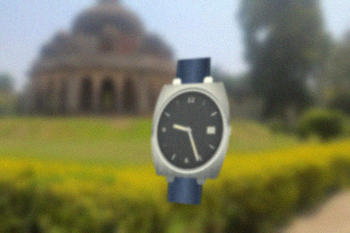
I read 9,26
